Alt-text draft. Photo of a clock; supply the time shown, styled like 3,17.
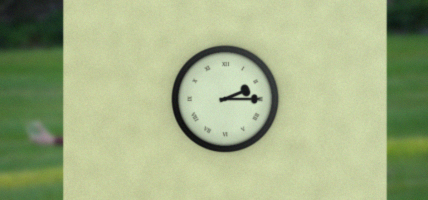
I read 2,15
